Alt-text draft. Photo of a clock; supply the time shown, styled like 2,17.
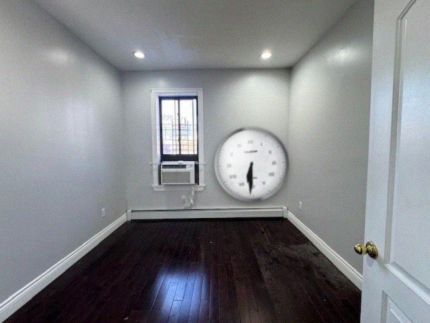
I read 6,31
